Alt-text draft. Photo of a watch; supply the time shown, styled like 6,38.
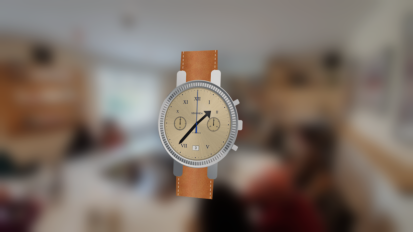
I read 1,37
